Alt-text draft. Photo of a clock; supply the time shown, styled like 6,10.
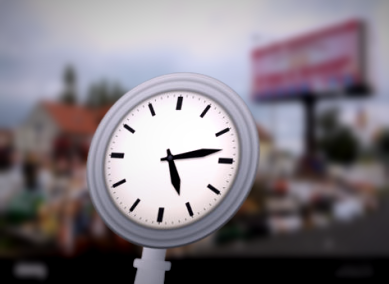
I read 5,13
